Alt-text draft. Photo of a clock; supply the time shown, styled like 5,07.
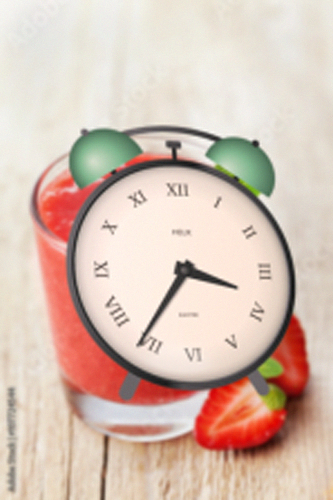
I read 3,36
